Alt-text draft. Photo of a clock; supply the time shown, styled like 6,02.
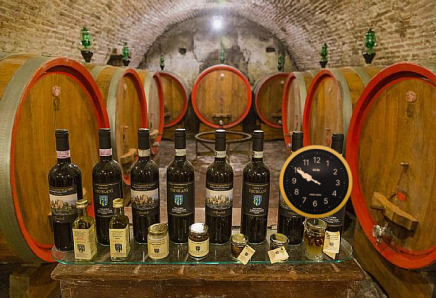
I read 9,50
